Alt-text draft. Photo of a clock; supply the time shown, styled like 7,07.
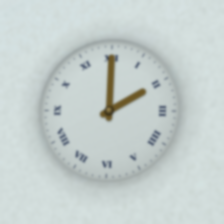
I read 2,00
